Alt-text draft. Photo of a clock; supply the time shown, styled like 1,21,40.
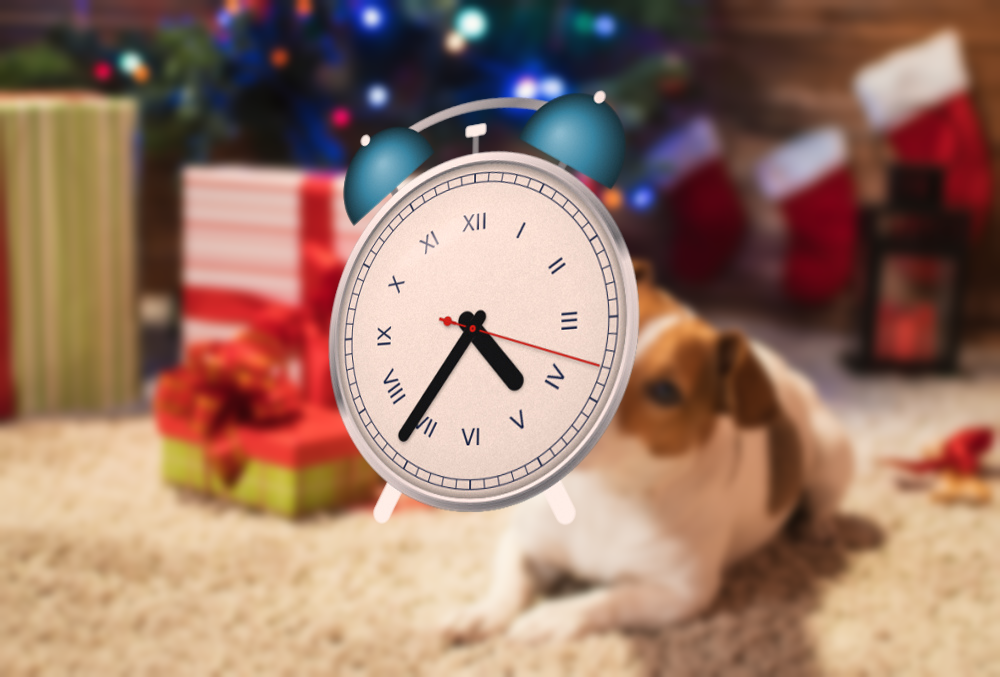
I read 4,36,18
